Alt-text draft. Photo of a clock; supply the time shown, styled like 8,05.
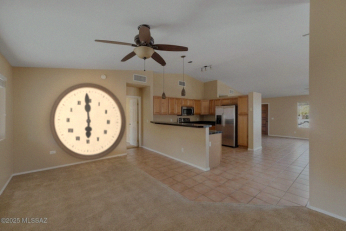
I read 5,59
